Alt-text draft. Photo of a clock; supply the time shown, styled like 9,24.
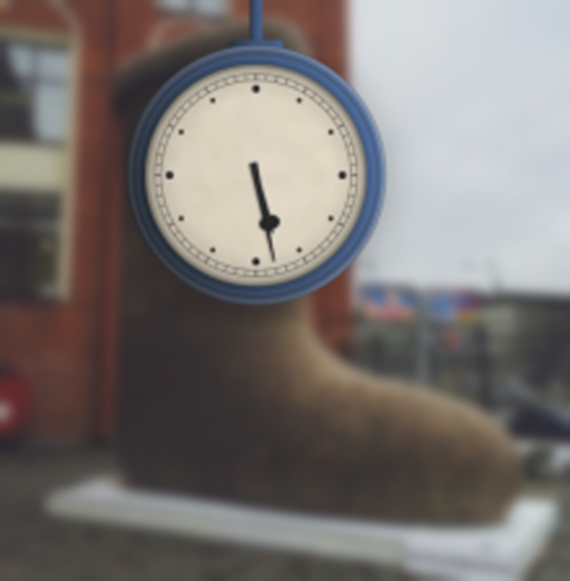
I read 5,28
